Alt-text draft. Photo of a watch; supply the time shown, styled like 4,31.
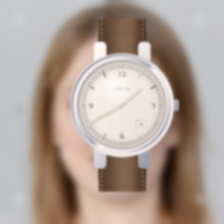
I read 1,40
